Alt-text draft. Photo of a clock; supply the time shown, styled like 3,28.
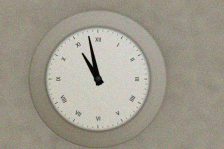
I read 10,58
